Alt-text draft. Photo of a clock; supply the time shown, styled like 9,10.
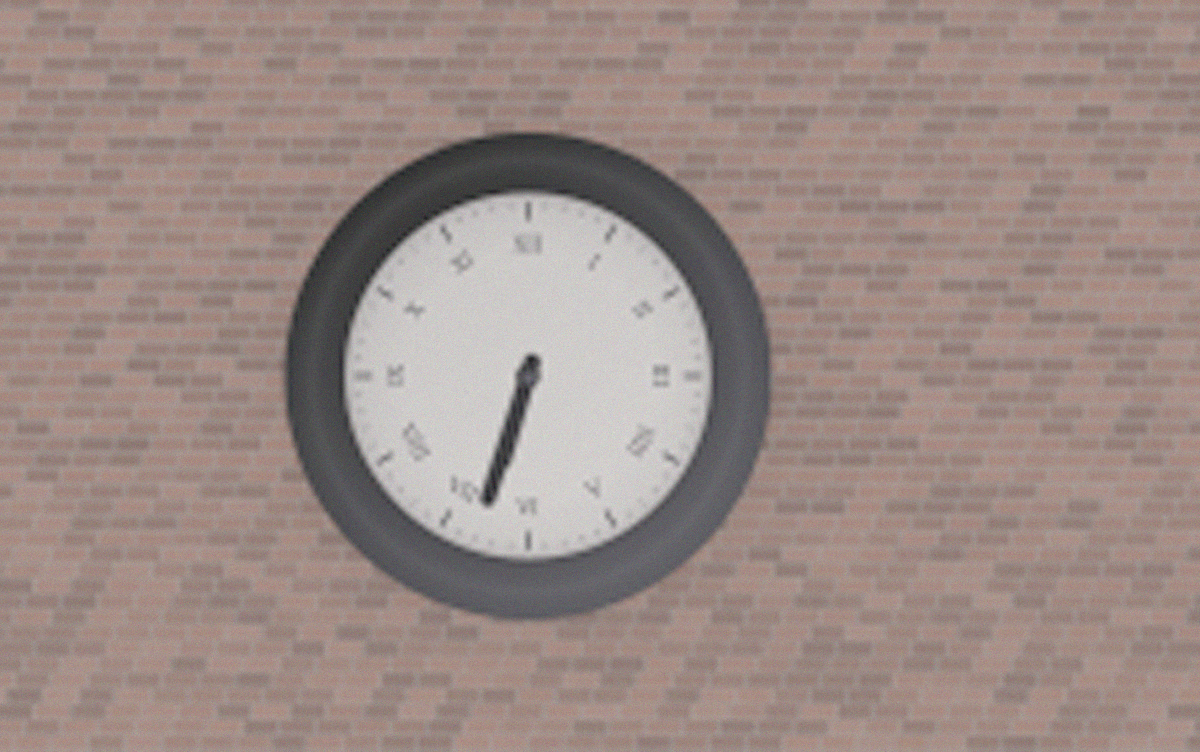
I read 6,33
